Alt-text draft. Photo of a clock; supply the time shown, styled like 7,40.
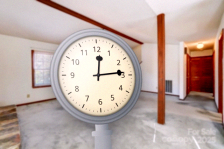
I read 12,14
